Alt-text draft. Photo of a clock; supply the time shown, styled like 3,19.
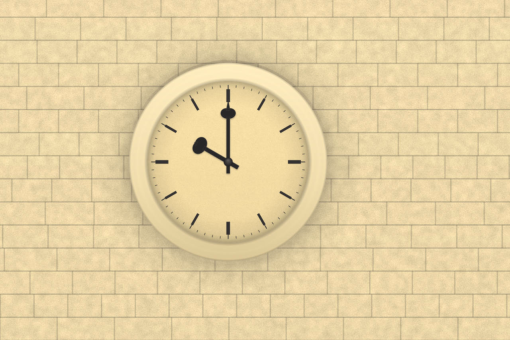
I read 10,00
